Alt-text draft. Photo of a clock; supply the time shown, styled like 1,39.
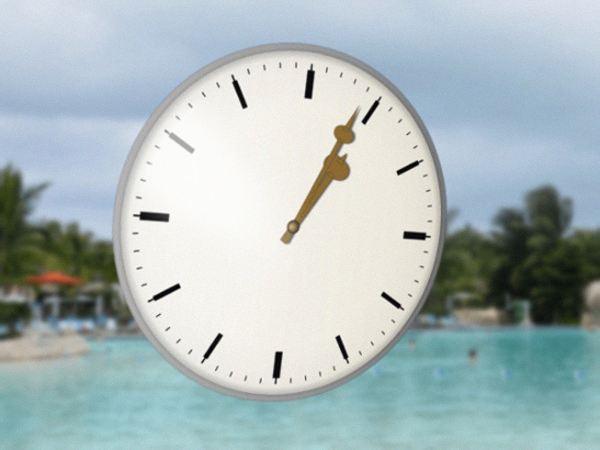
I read 1,04
